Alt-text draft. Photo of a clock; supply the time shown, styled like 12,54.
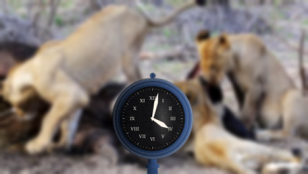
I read 4,02
